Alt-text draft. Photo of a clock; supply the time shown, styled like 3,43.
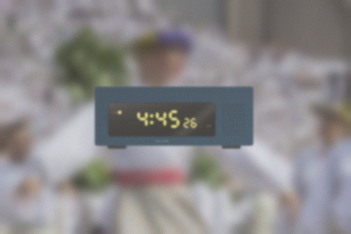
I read 4,45
